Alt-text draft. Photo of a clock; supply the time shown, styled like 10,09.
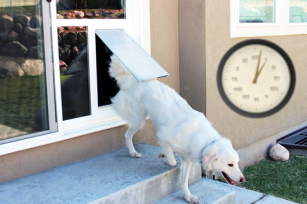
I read 1,02
